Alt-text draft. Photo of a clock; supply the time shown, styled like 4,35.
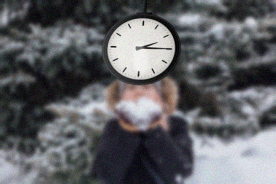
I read 2,15
